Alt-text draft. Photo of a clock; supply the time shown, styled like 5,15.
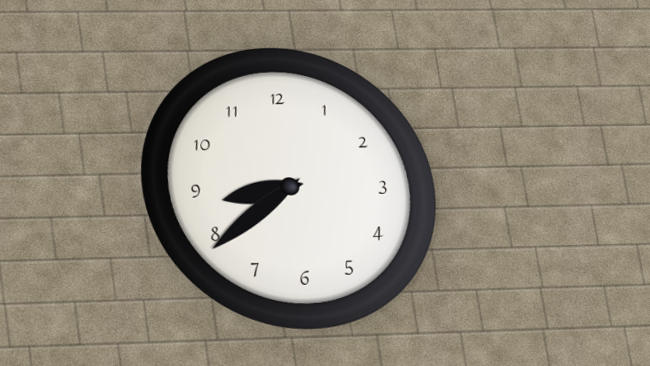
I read 8,39
